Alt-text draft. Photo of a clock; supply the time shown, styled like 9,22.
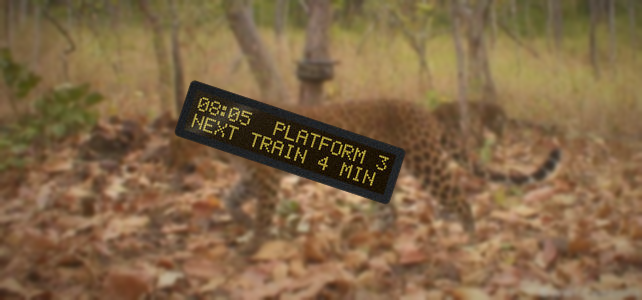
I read 8,05
